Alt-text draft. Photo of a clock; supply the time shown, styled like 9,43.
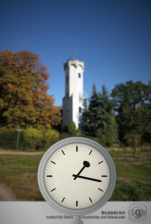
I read 1,17
